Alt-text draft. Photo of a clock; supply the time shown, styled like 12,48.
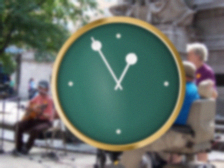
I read 12,55
